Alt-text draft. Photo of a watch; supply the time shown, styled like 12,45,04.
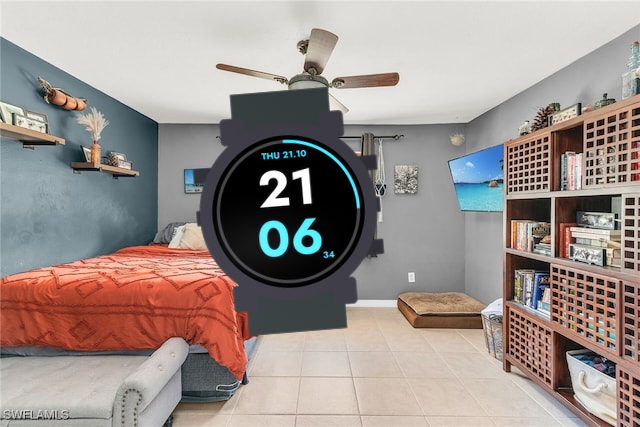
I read 21,06,34
